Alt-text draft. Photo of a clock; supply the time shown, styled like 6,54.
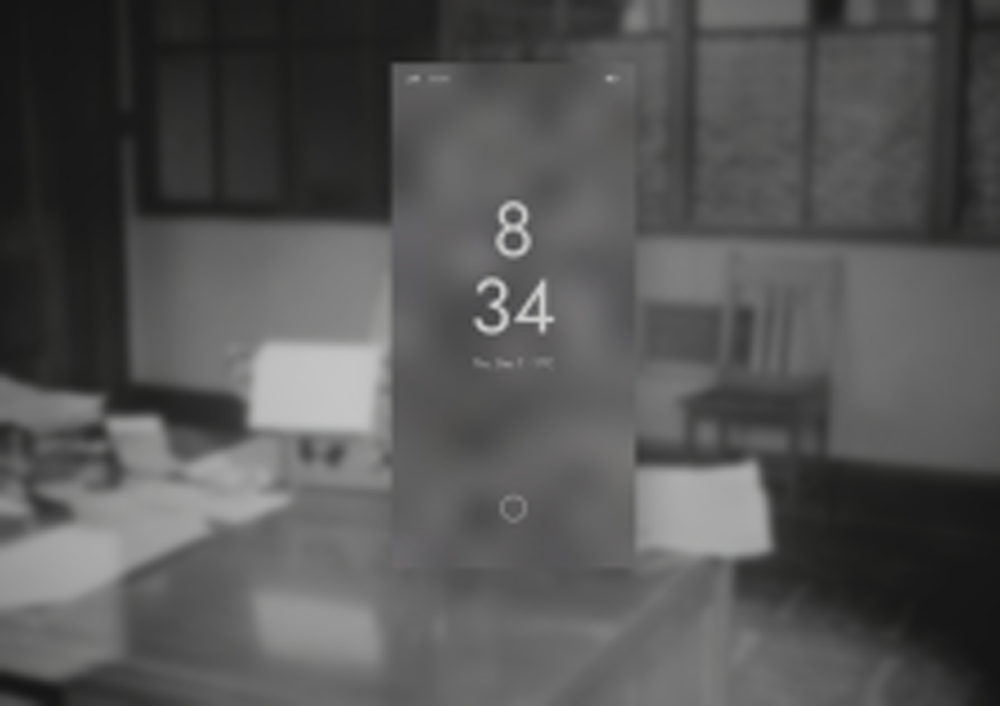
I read 8,34
